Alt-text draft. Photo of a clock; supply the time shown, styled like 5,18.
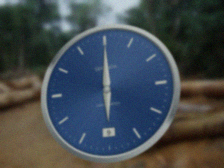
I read 6,00
